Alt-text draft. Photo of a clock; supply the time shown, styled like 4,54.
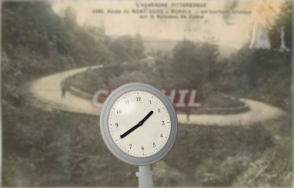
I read 1,40
